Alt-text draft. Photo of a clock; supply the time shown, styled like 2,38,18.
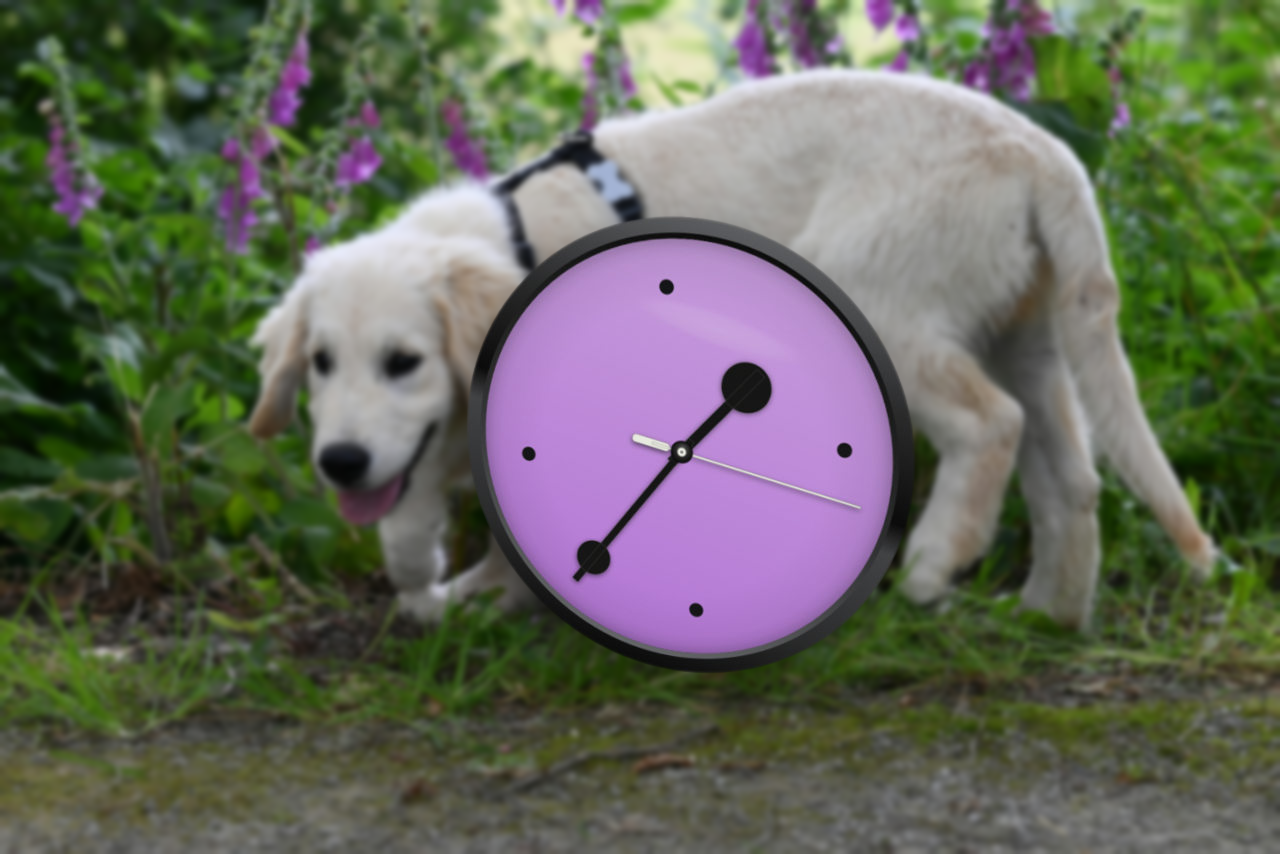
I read 1,37,18
